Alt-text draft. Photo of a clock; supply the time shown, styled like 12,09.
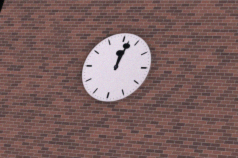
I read 12,02
